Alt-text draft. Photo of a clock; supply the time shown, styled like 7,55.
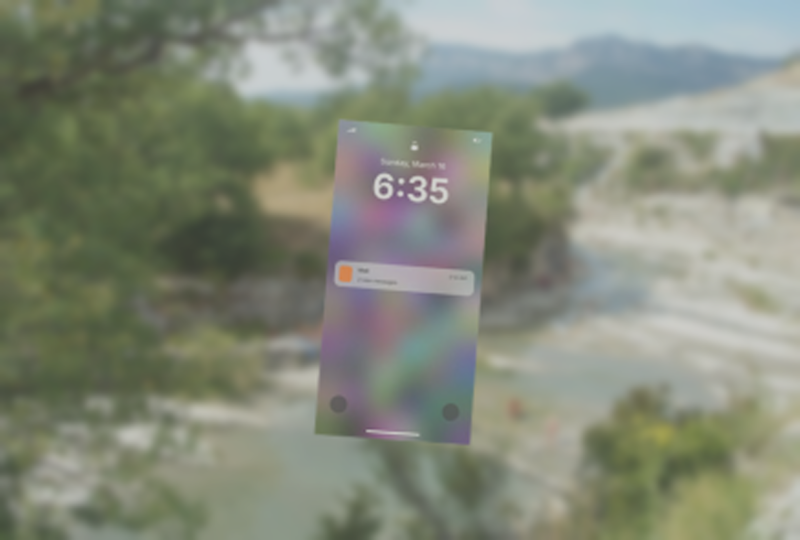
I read 6,35
